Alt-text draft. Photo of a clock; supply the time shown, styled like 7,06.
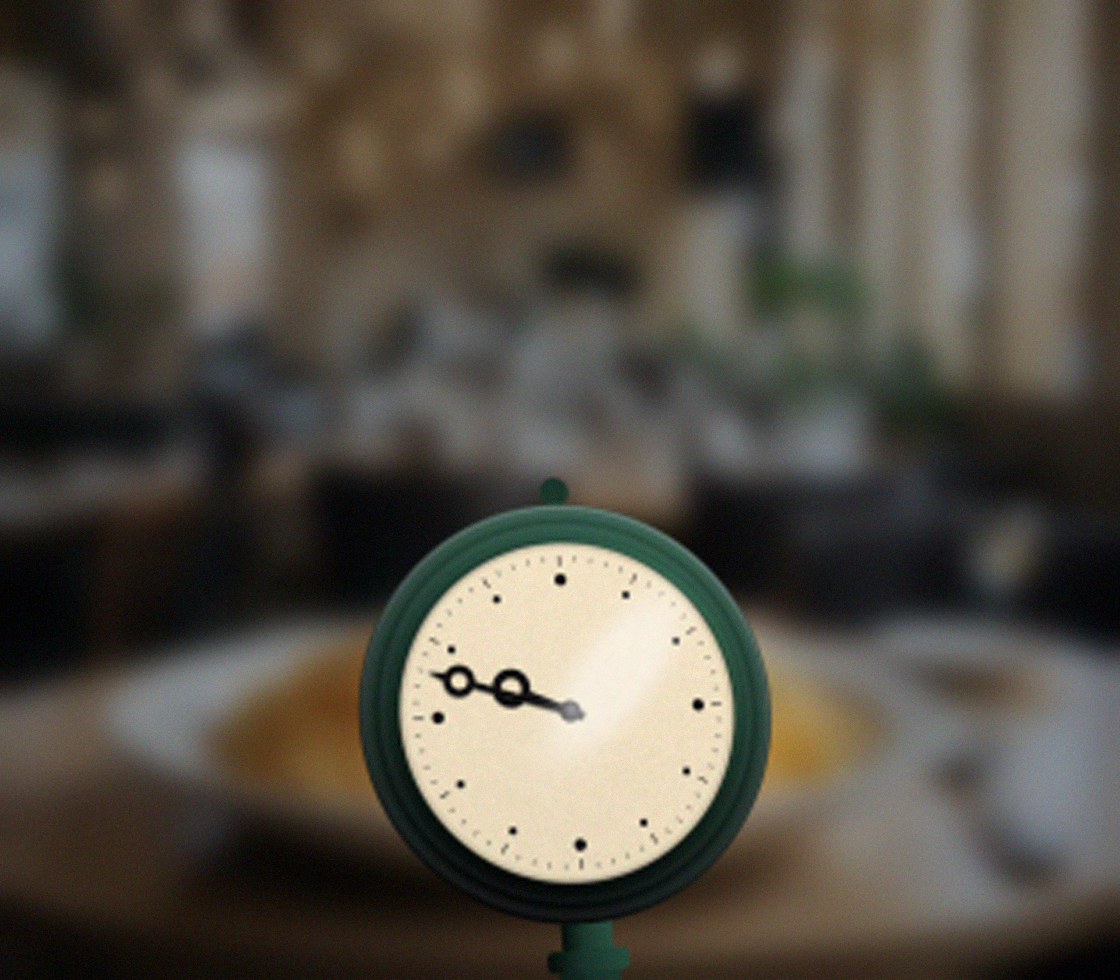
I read 9,48
